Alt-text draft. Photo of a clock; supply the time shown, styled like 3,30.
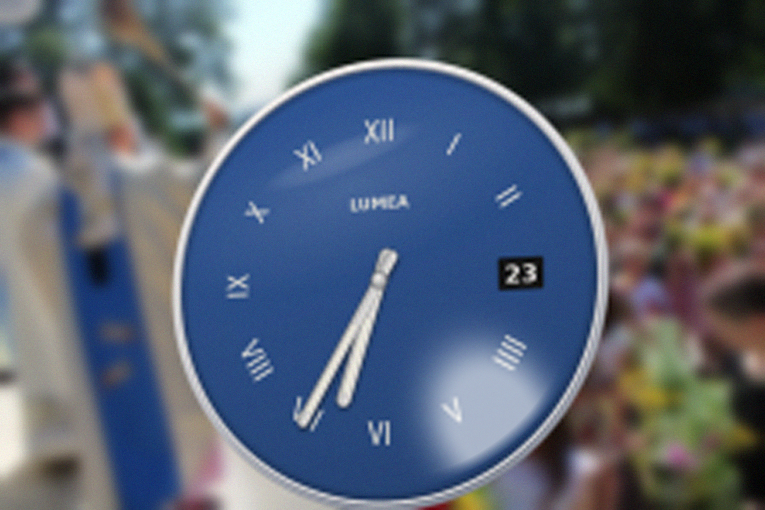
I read 6,35
